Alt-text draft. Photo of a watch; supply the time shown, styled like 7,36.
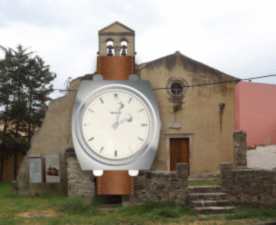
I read 2,02
